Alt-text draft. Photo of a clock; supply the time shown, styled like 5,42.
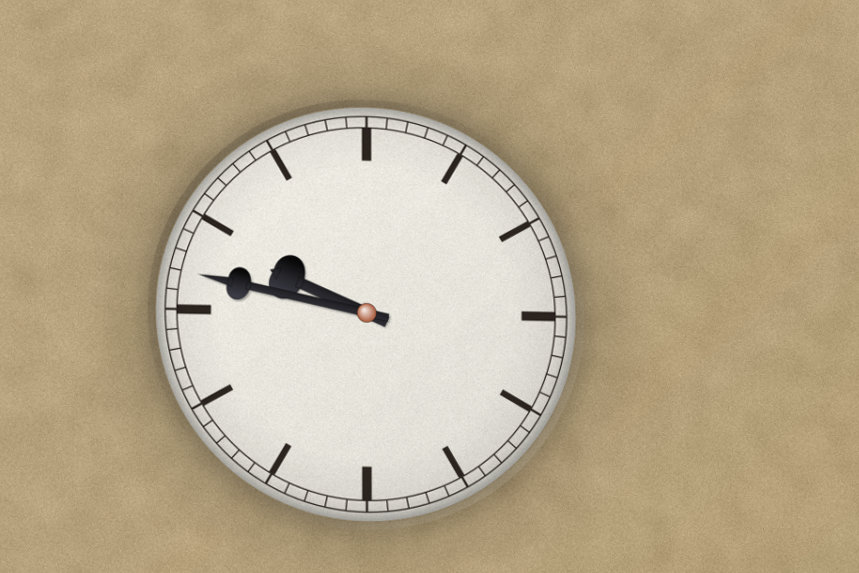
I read 9,47
